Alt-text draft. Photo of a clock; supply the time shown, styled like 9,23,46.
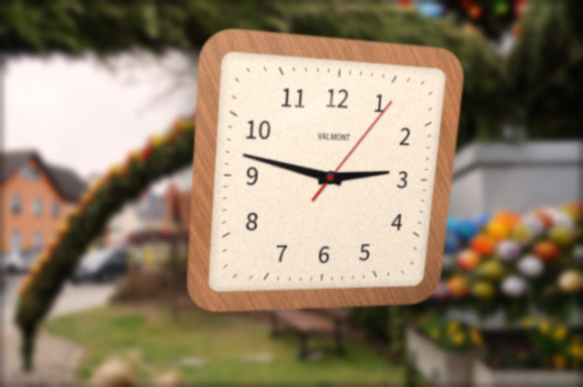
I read 2,47,06
